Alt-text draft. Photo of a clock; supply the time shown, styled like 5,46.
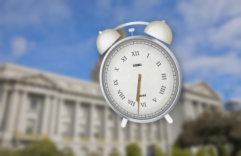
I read 6,32
